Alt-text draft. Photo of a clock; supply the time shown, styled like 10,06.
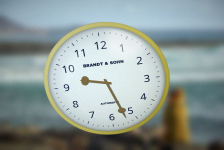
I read 9,27
